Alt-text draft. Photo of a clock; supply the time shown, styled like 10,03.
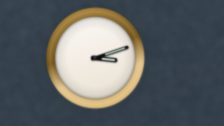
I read 3,12
